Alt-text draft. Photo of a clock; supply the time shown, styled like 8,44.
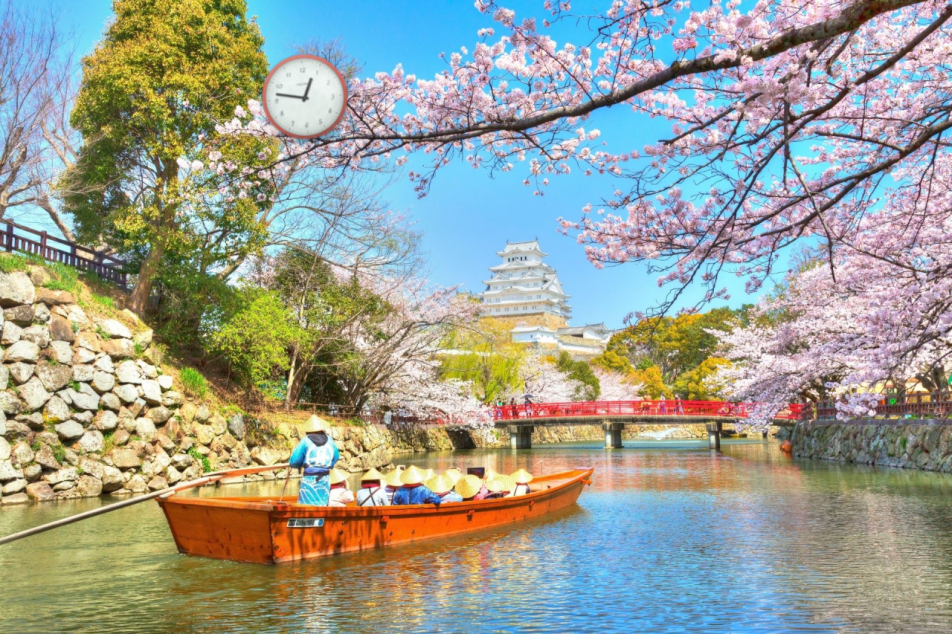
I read 12,47
